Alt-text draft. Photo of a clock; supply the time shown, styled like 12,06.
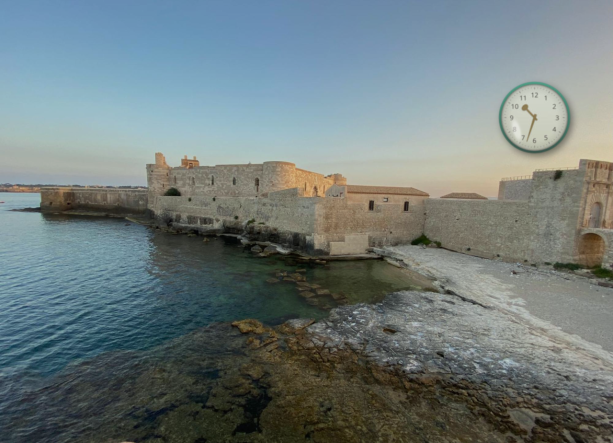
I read 10,33
